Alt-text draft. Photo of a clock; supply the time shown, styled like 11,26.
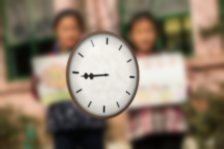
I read 8,44
